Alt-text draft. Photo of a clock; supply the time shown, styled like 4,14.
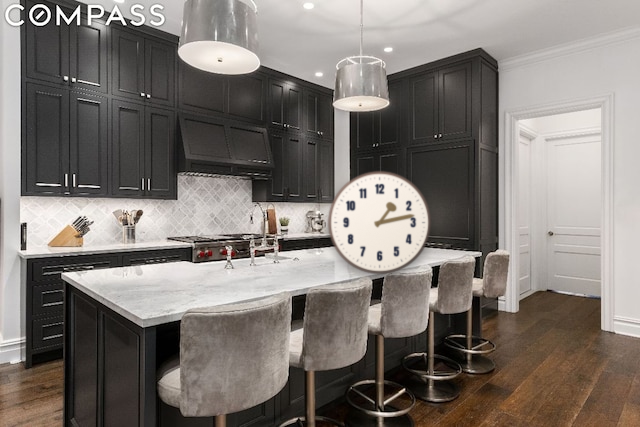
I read 1,13
